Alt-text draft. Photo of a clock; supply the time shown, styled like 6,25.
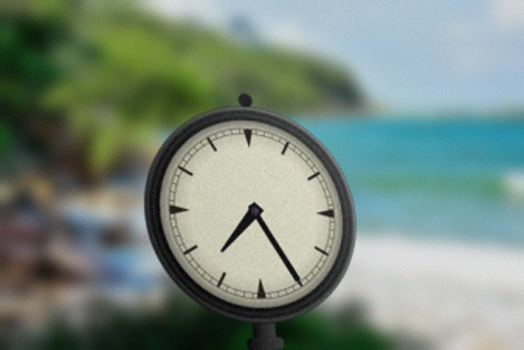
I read 7,25
